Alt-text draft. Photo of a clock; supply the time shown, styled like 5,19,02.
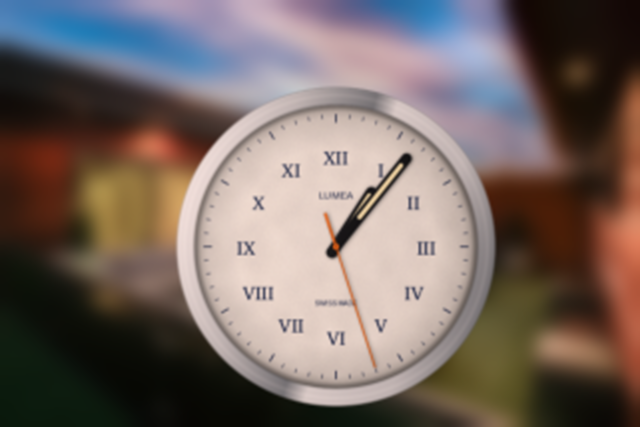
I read 1,06,27
